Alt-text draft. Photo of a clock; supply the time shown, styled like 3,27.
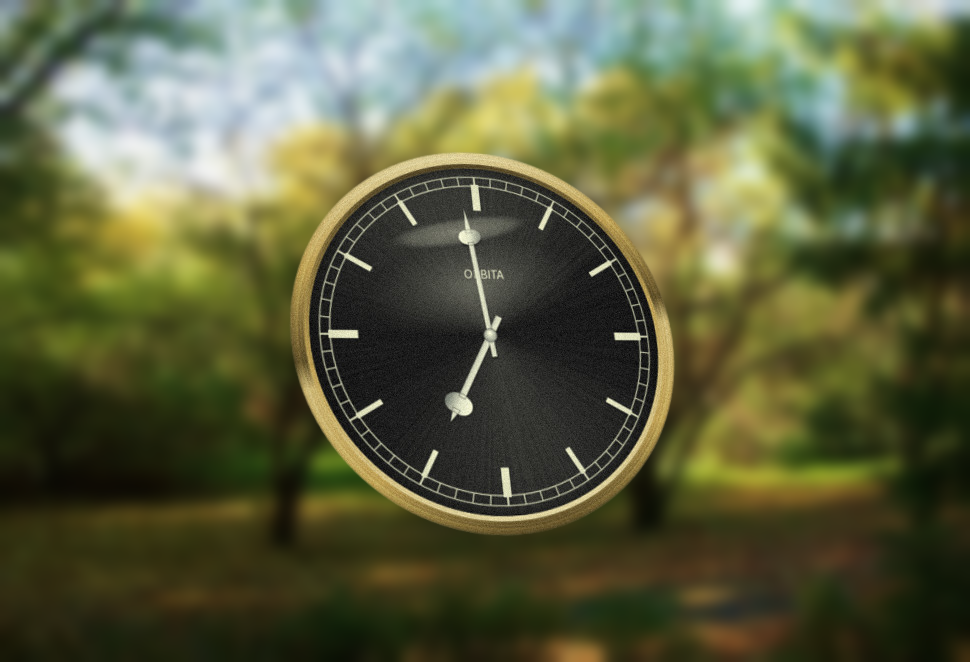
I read 6,59
